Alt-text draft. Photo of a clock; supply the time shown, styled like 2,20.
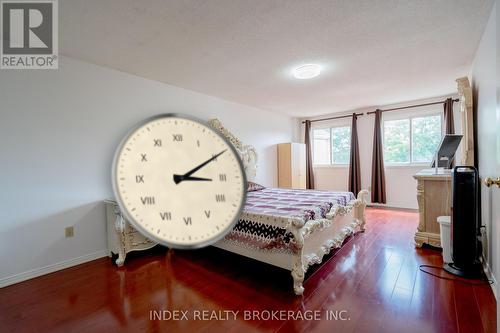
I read 3,10
